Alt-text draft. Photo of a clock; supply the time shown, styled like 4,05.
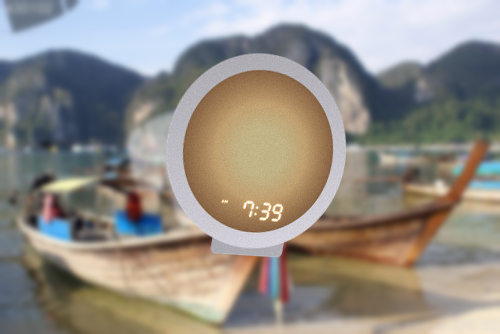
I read 7,39
